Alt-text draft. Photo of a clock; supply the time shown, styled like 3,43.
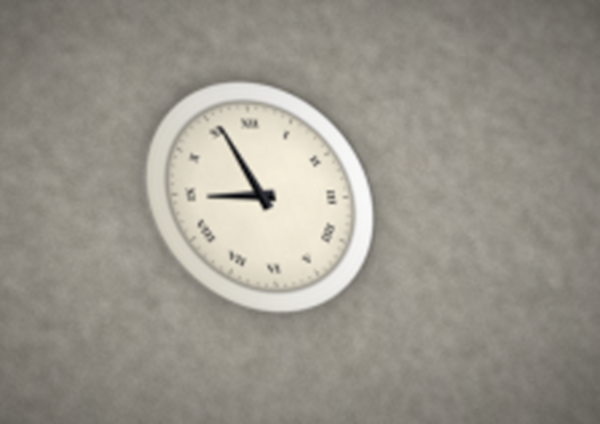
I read 8,56
